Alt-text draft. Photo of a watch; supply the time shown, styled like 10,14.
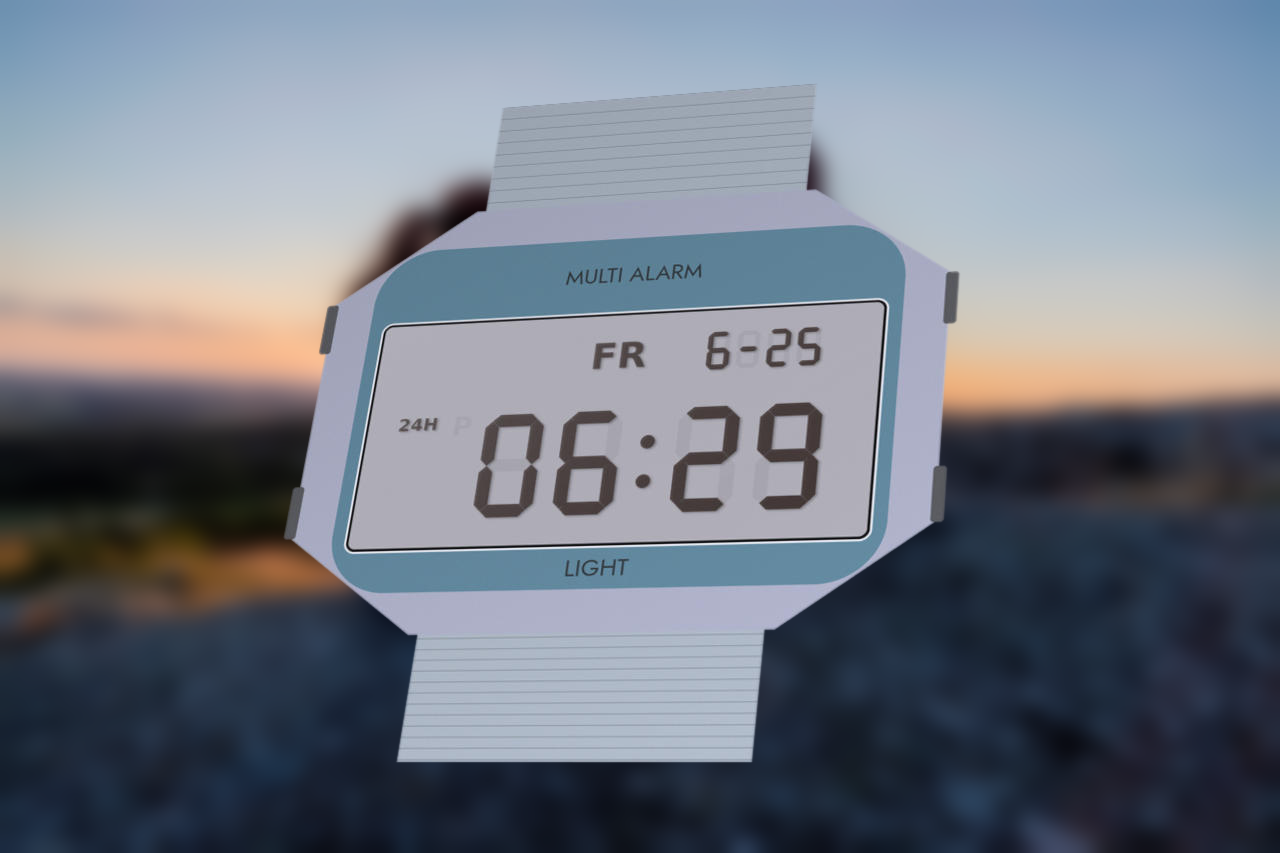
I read 6,29
